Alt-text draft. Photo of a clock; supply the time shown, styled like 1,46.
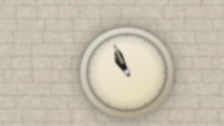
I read 10,56
